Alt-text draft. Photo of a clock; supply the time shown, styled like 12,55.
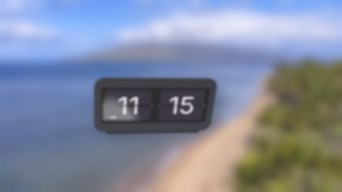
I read 11,15
